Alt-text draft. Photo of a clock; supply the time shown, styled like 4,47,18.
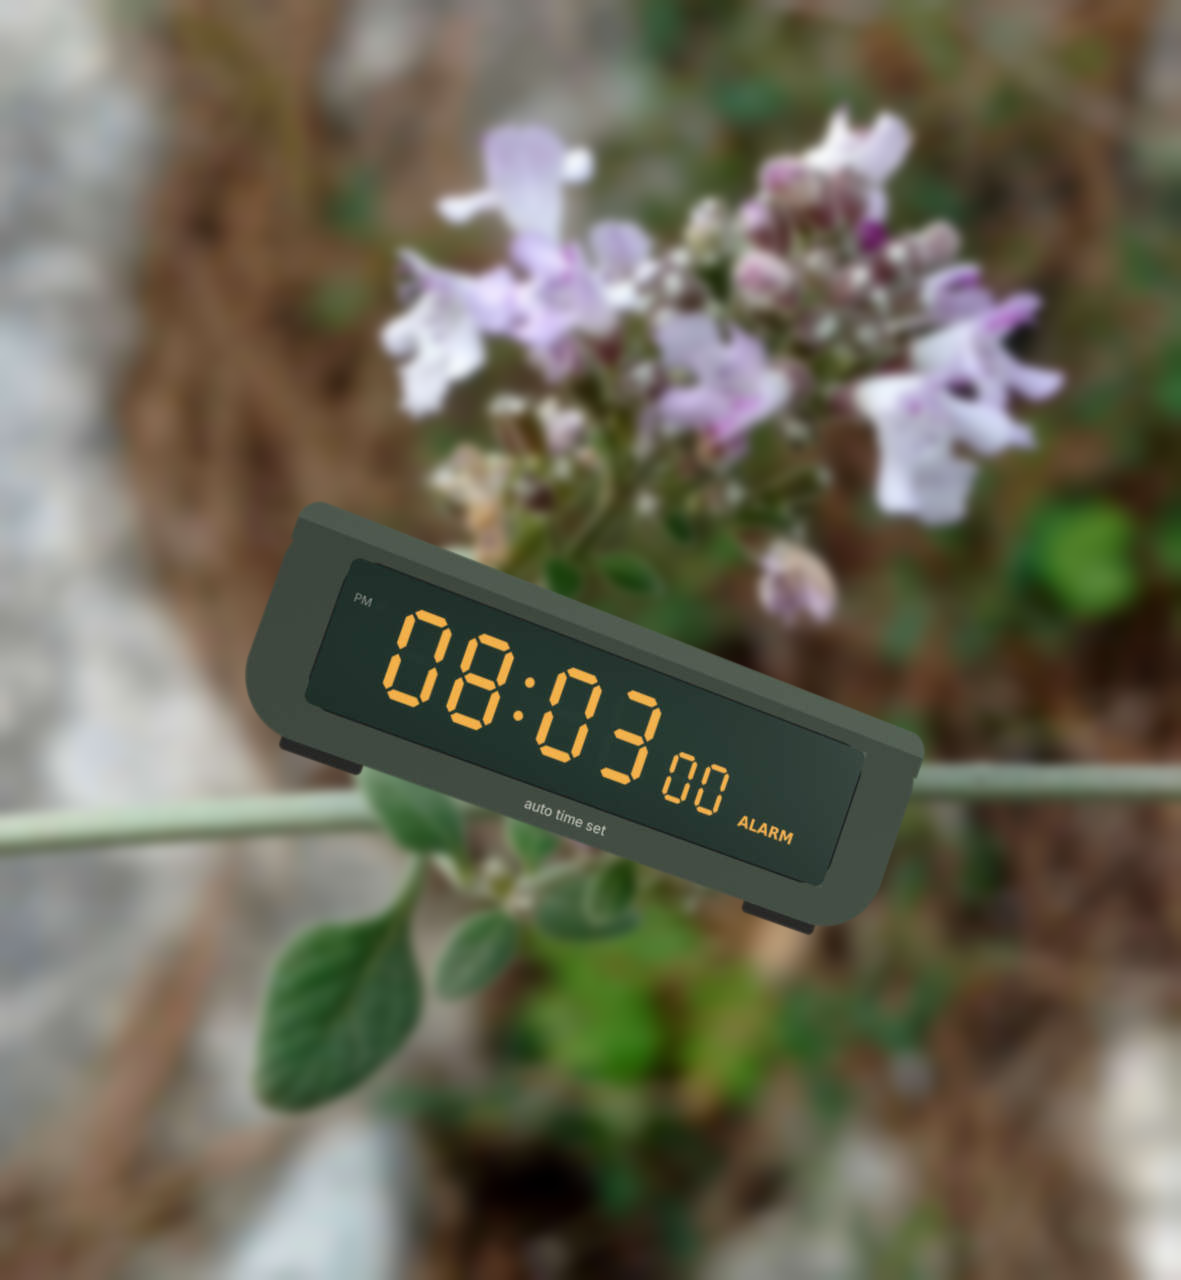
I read 8,03,00
